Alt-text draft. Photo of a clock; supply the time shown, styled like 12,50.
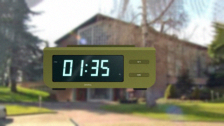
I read 1,35
